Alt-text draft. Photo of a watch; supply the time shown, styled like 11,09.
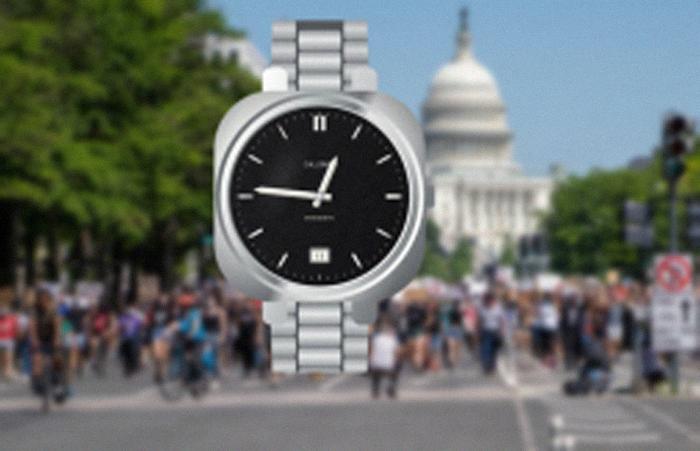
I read 12,46
